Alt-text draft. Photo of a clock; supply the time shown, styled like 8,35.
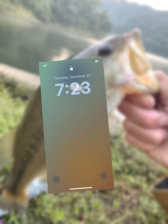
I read 7,23
